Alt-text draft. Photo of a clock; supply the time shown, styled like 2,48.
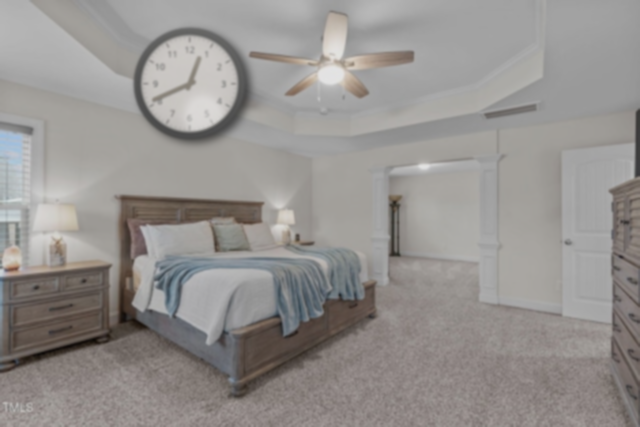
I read 12,41
